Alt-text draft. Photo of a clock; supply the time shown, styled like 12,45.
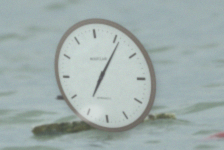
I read 7,06
